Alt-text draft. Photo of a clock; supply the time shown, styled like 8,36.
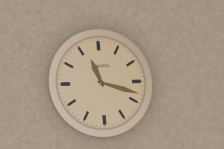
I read 11,18
